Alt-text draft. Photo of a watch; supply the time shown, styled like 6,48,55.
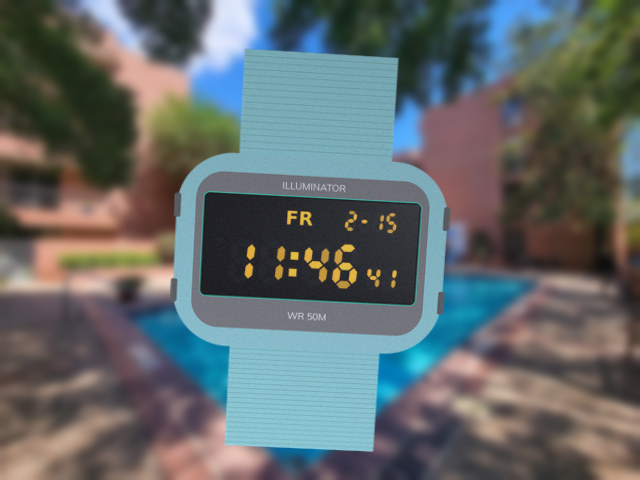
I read 11,46,41
